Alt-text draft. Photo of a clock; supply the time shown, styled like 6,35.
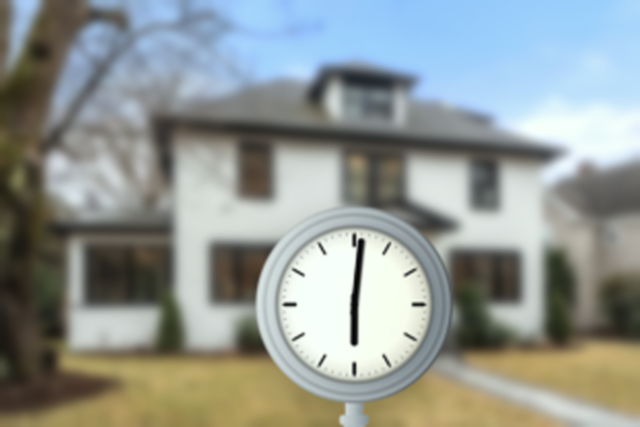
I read 6,01
